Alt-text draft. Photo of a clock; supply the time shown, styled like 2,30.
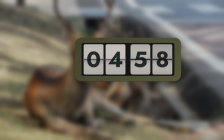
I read 4,58
